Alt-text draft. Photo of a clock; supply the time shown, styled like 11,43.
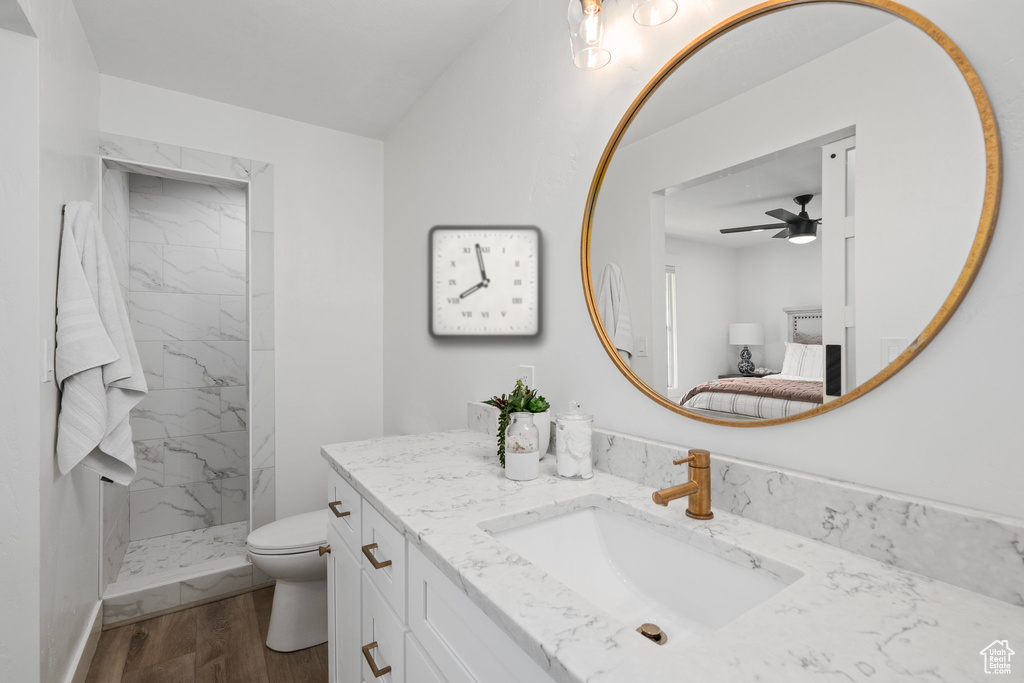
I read 7,58
